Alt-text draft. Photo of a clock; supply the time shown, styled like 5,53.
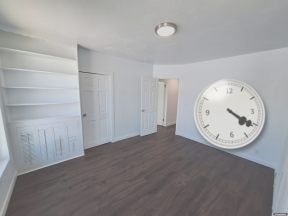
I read 4,21
